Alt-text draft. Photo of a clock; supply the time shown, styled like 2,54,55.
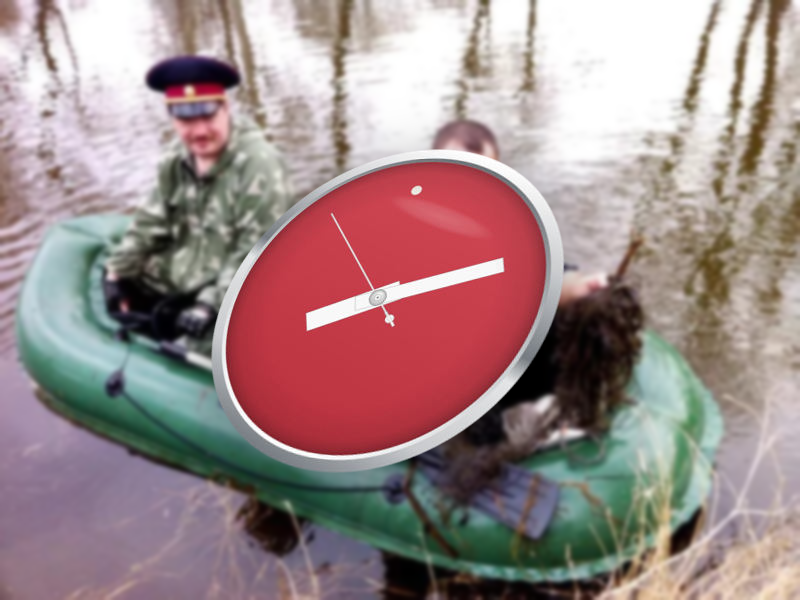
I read 8,11,53
